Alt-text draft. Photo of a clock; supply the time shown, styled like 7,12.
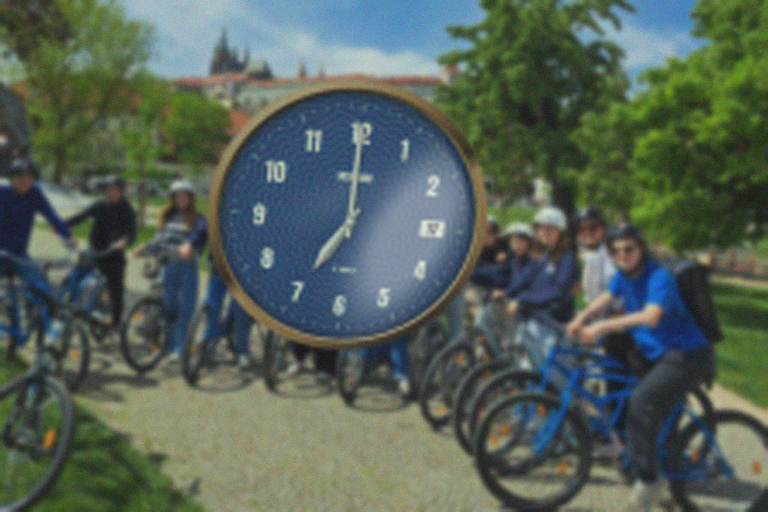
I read 7,00
